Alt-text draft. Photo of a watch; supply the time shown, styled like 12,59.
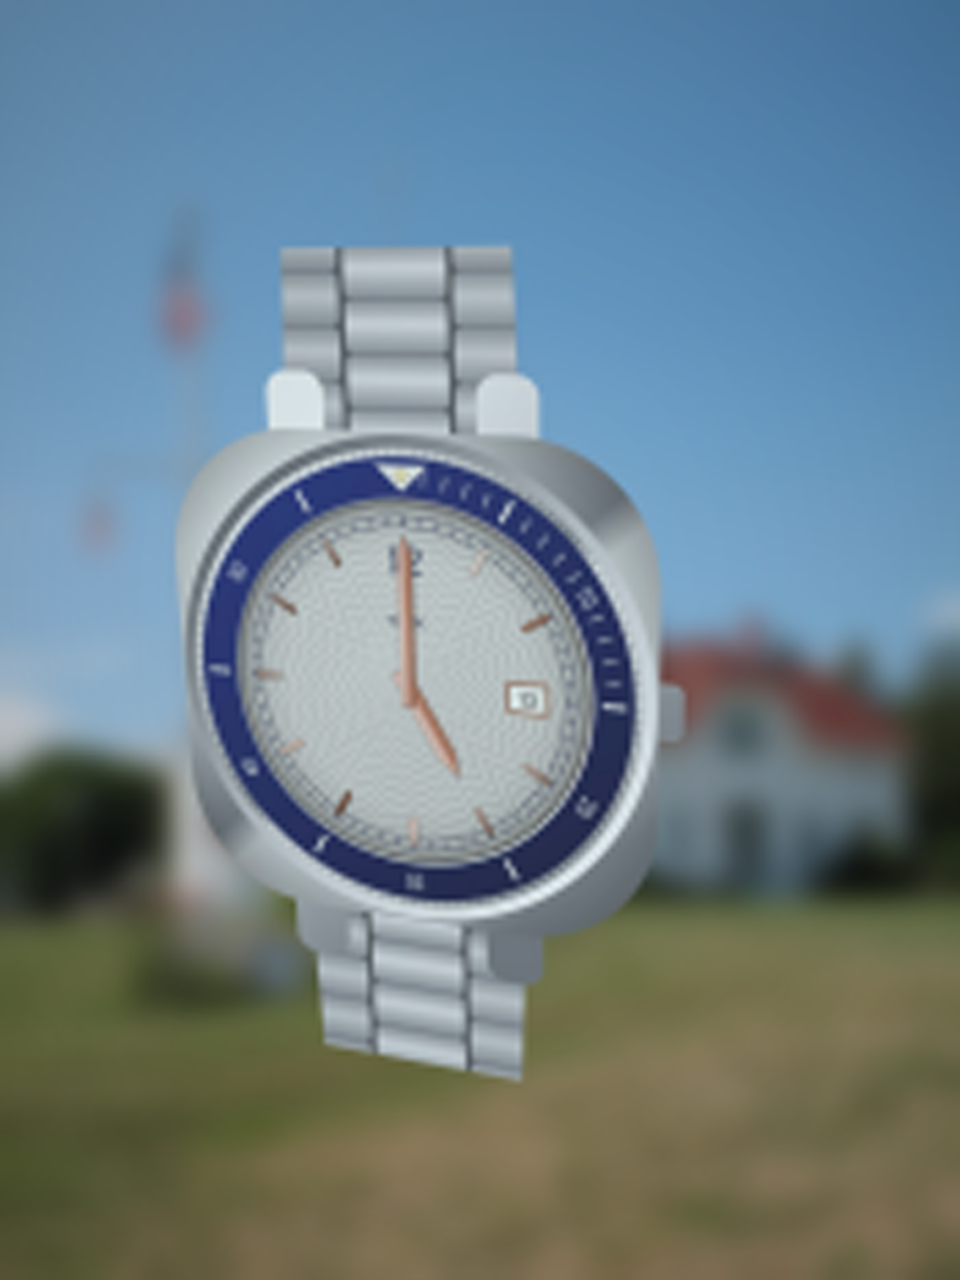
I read 5,00
